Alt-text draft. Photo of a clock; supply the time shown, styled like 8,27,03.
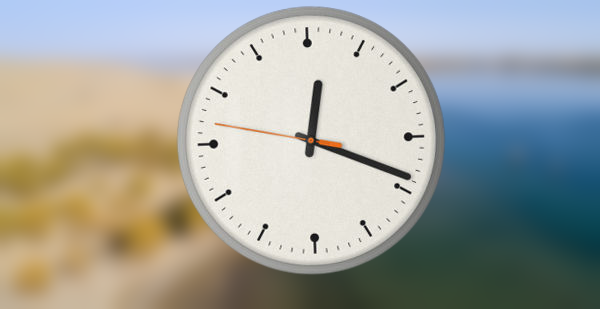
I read 12,18,47
